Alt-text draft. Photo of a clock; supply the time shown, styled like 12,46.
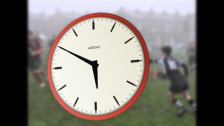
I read 5,50
